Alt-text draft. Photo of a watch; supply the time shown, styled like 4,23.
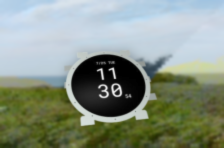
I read 11,30
